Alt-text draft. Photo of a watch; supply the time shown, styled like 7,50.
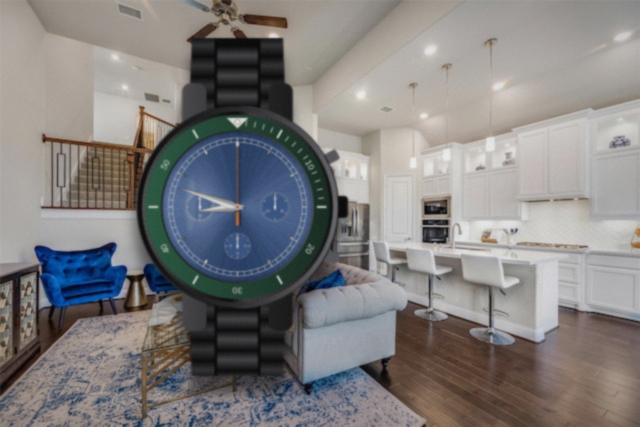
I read 8,48
